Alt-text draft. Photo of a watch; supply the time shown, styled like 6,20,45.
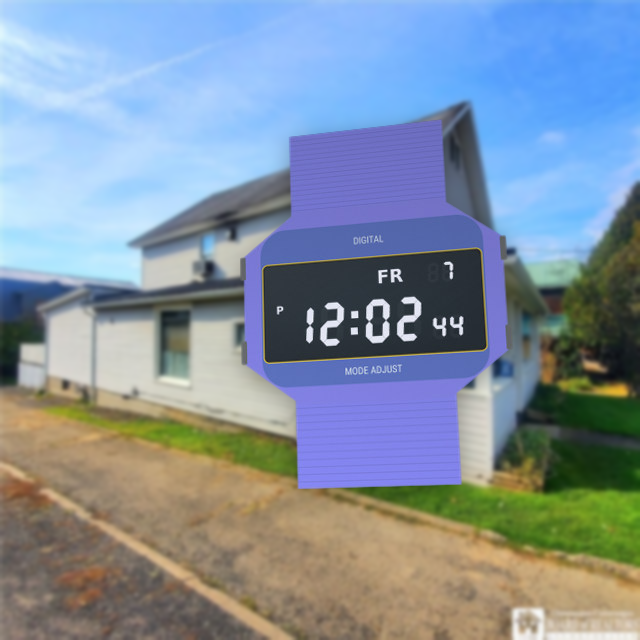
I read 12,02,44
